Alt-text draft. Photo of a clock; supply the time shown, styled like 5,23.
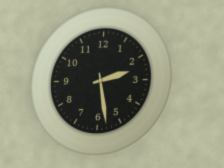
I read 2,28
